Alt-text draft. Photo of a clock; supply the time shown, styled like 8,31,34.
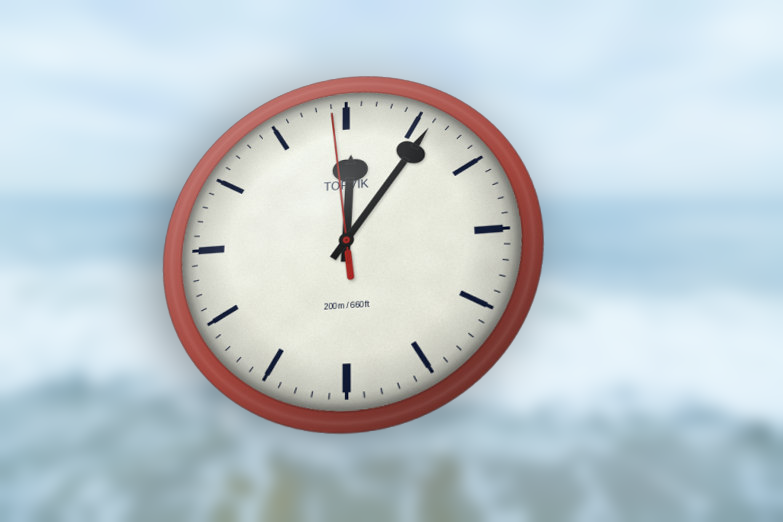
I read 12,05,59
